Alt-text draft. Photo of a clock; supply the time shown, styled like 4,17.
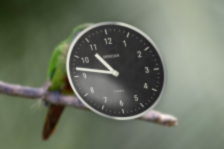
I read 10,47
